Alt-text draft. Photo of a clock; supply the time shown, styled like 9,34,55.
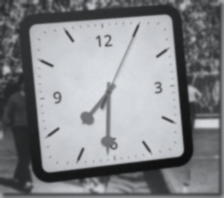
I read 7,31,05
